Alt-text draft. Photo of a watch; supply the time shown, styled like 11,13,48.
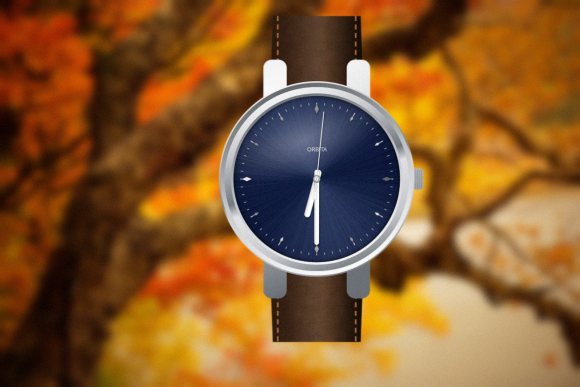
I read 6,30,01
